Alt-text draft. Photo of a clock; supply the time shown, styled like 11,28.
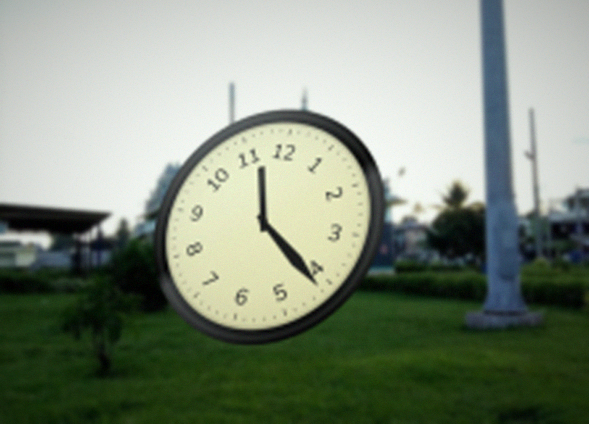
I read 11,21
